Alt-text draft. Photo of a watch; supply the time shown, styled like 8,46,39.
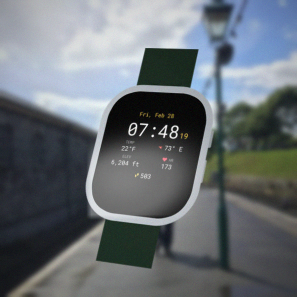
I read 7,48,19
